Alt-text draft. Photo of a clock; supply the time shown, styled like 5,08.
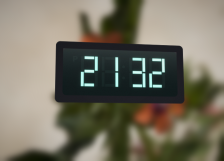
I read 21,32
